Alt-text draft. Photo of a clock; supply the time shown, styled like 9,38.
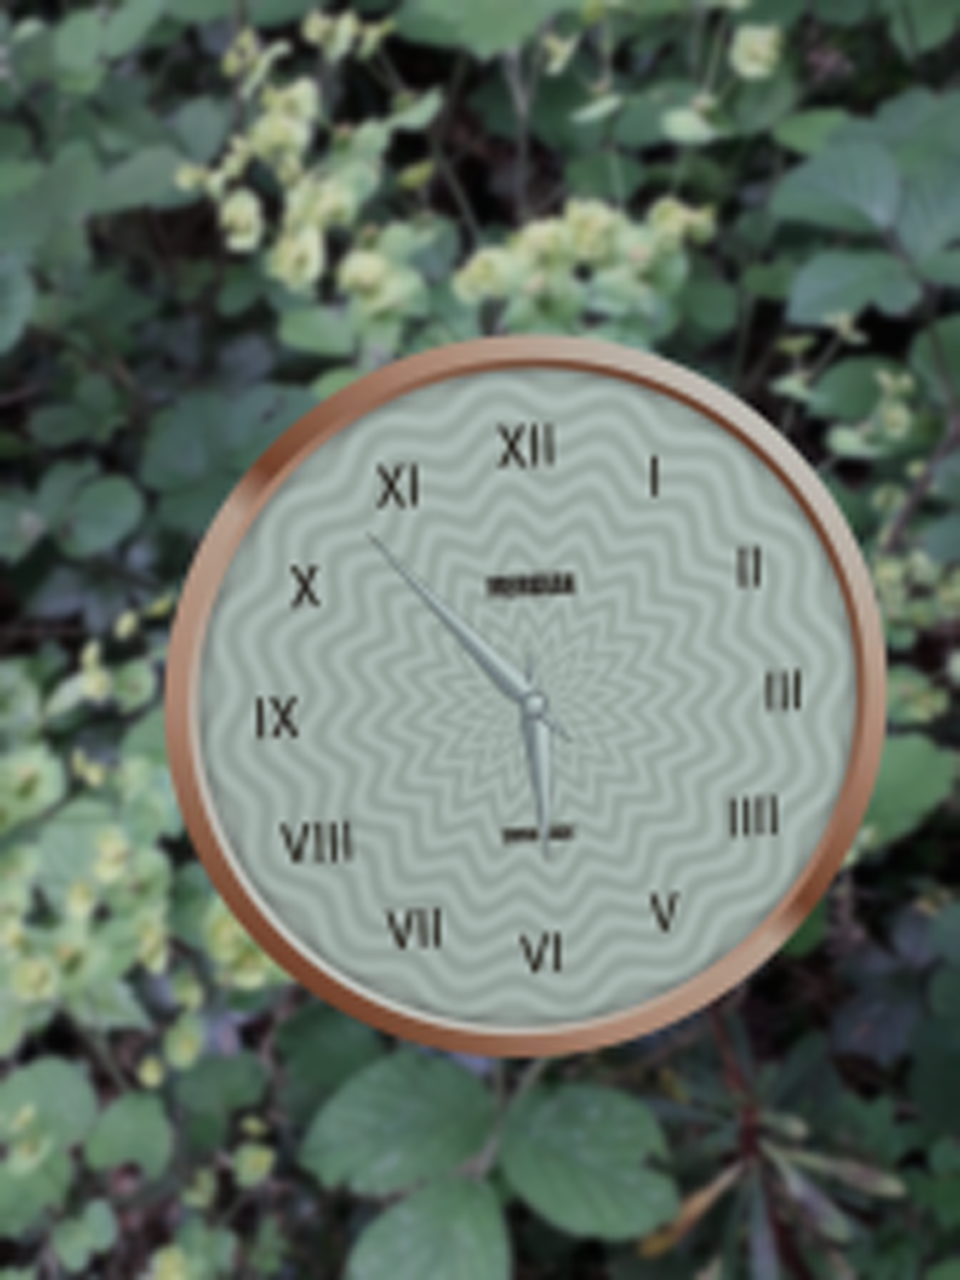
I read 5,53
